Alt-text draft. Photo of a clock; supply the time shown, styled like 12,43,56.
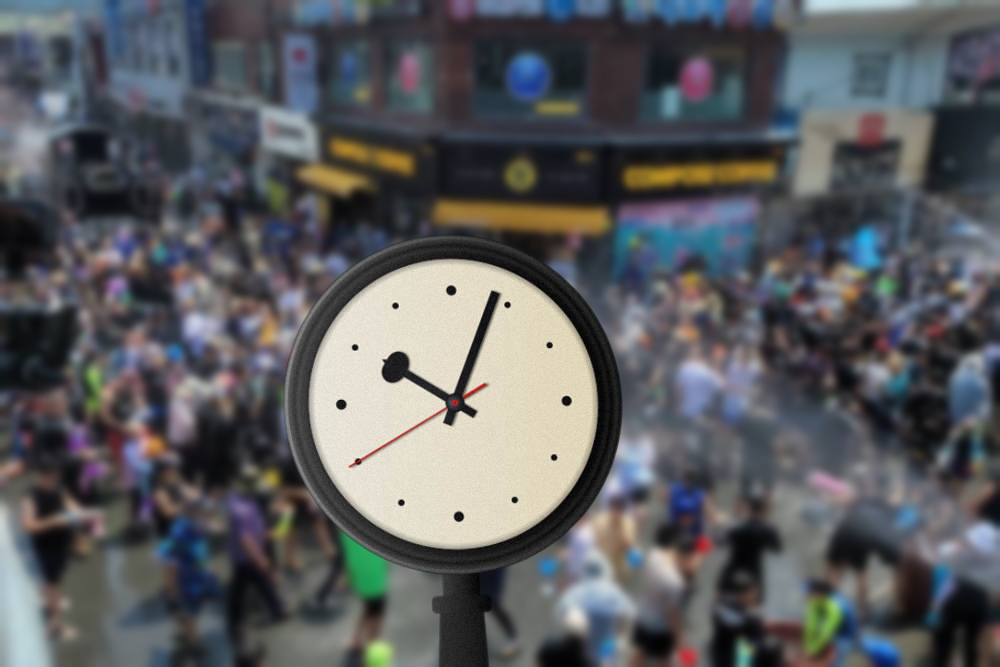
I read 10,03,40
